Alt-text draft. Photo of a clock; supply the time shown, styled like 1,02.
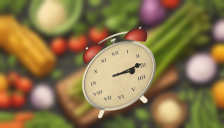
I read 3,14
